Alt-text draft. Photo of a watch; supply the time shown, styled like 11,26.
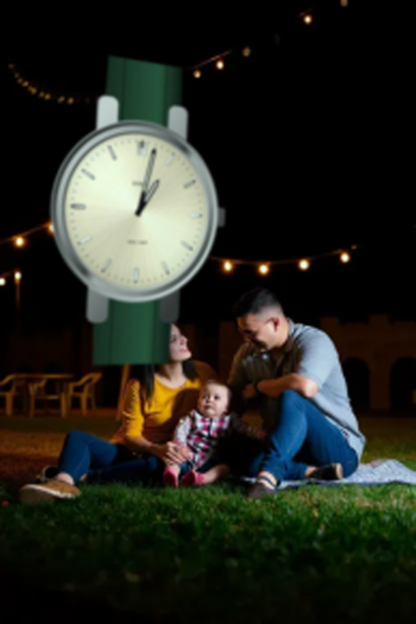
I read 1,02
